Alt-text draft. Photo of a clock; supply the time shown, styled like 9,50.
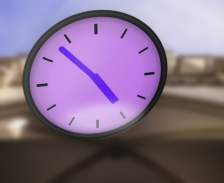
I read 4,53
